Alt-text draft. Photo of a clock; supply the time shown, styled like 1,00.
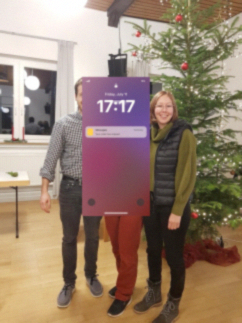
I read 17,17
